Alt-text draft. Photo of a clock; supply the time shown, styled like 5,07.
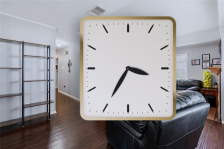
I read 3,35
